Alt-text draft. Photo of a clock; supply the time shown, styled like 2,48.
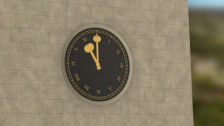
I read 11,00
